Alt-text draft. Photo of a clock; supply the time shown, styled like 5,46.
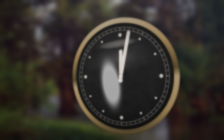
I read 12,02
